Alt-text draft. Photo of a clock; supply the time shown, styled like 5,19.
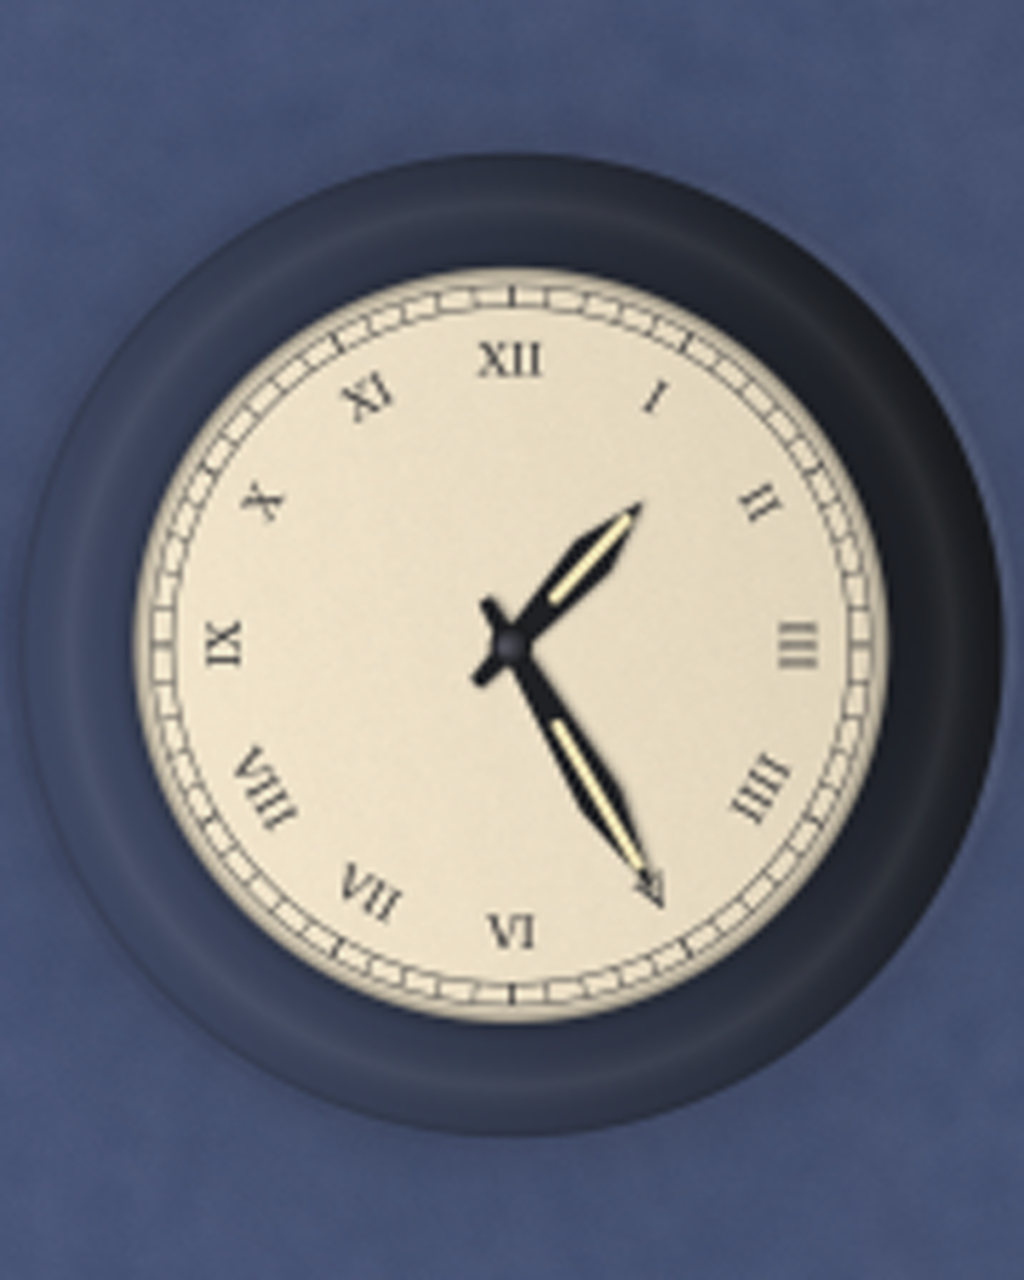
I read 1,25
